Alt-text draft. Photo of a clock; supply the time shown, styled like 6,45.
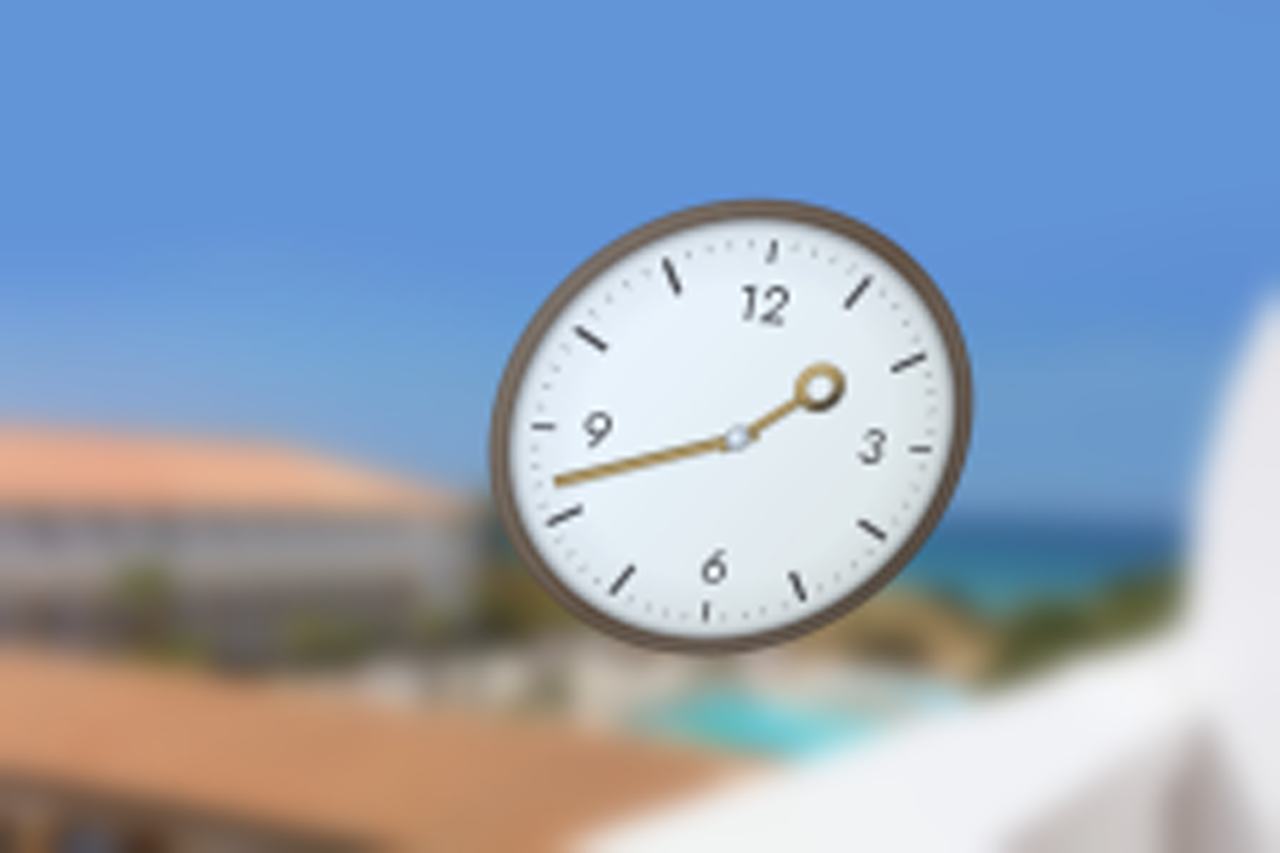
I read 1,42
